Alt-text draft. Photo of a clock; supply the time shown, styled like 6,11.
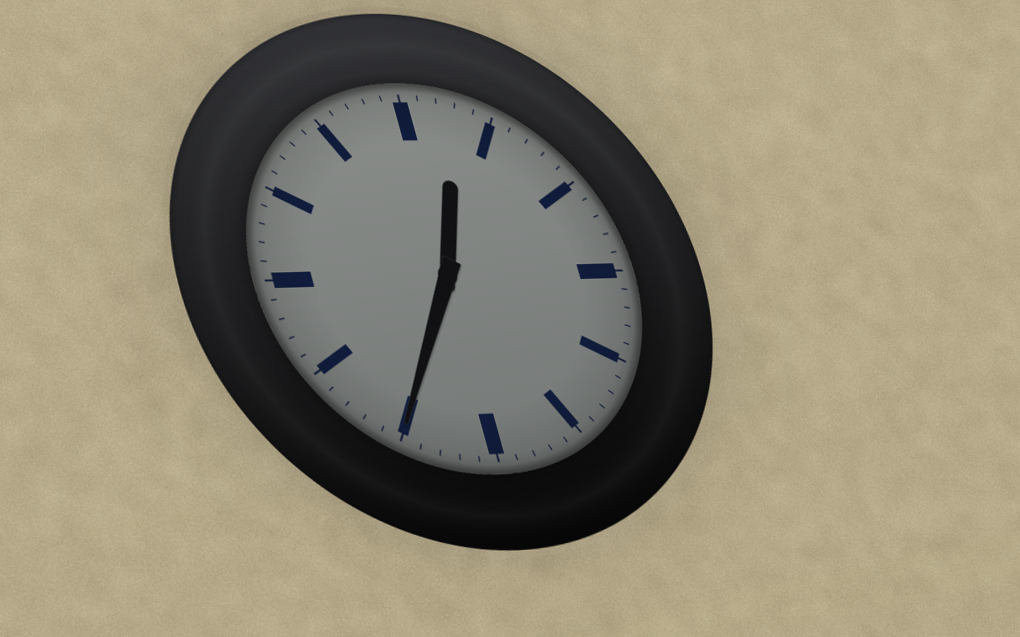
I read 12,35
